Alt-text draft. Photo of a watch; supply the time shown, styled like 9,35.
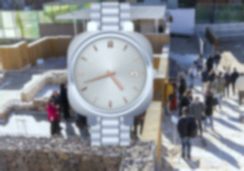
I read 4,42
